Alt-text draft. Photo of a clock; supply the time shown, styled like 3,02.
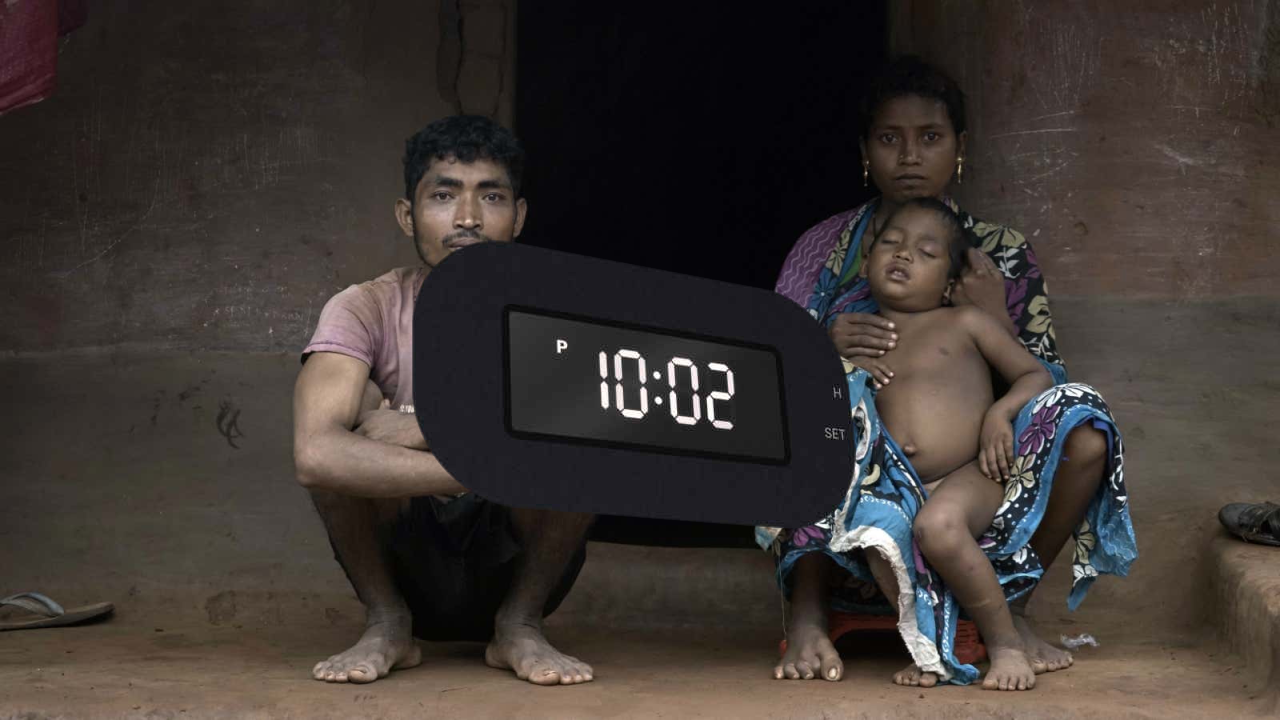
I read 10,02
